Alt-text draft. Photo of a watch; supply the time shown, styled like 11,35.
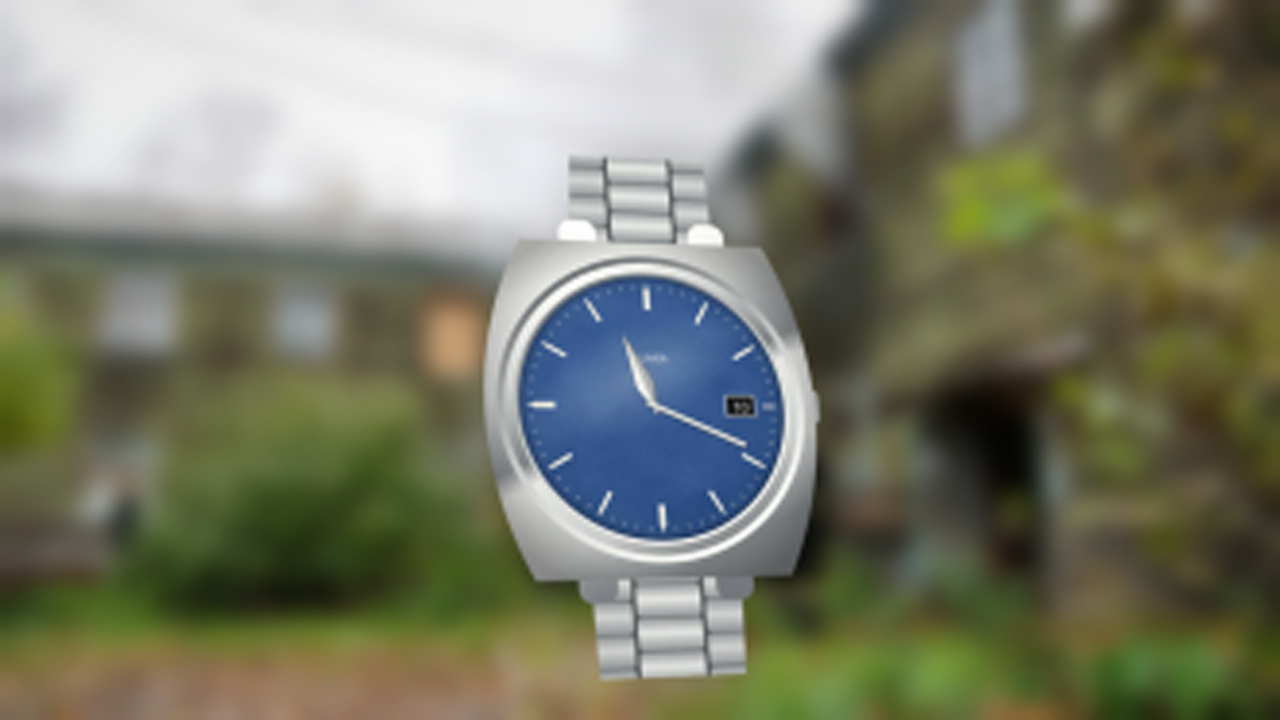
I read 11,19
